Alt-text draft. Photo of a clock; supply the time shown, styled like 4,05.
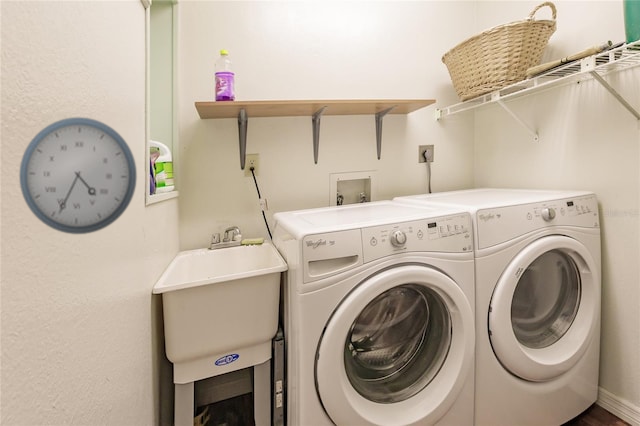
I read 4,34
